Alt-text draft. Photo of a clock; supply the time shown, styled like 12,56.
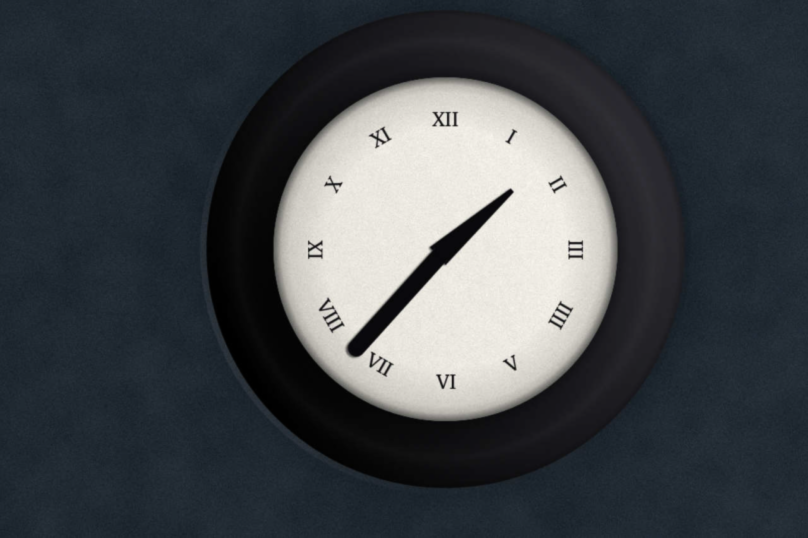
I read 1,37
